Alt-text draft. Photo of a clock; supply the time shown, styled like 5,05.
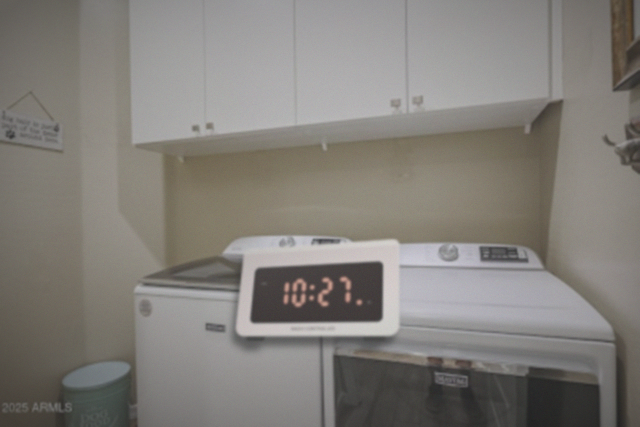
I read 10,27
